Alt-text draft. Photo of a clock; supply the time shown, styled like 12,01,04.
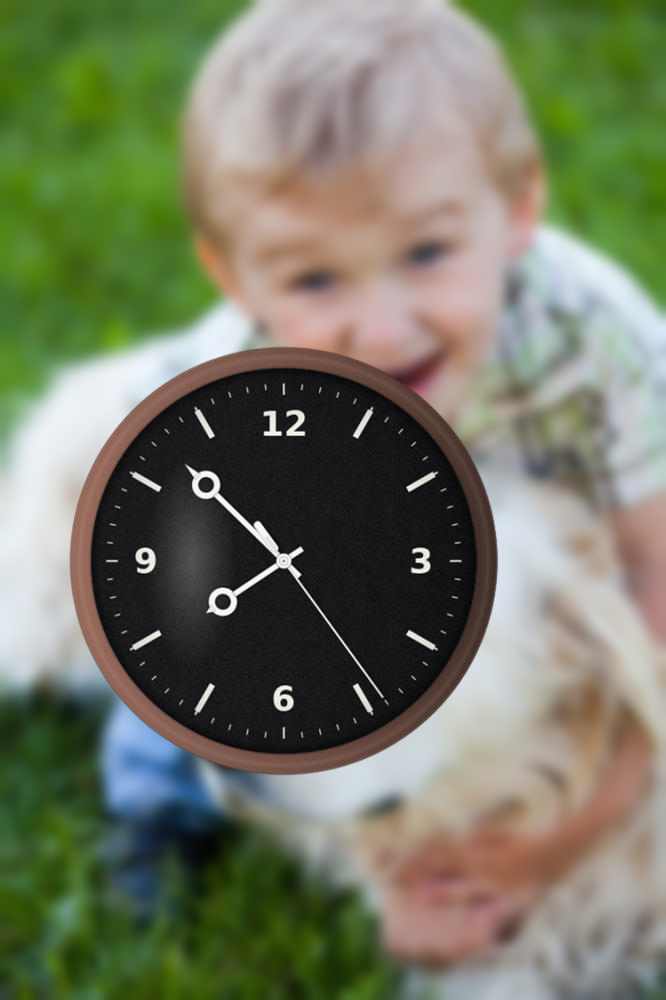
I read 7,52,24
